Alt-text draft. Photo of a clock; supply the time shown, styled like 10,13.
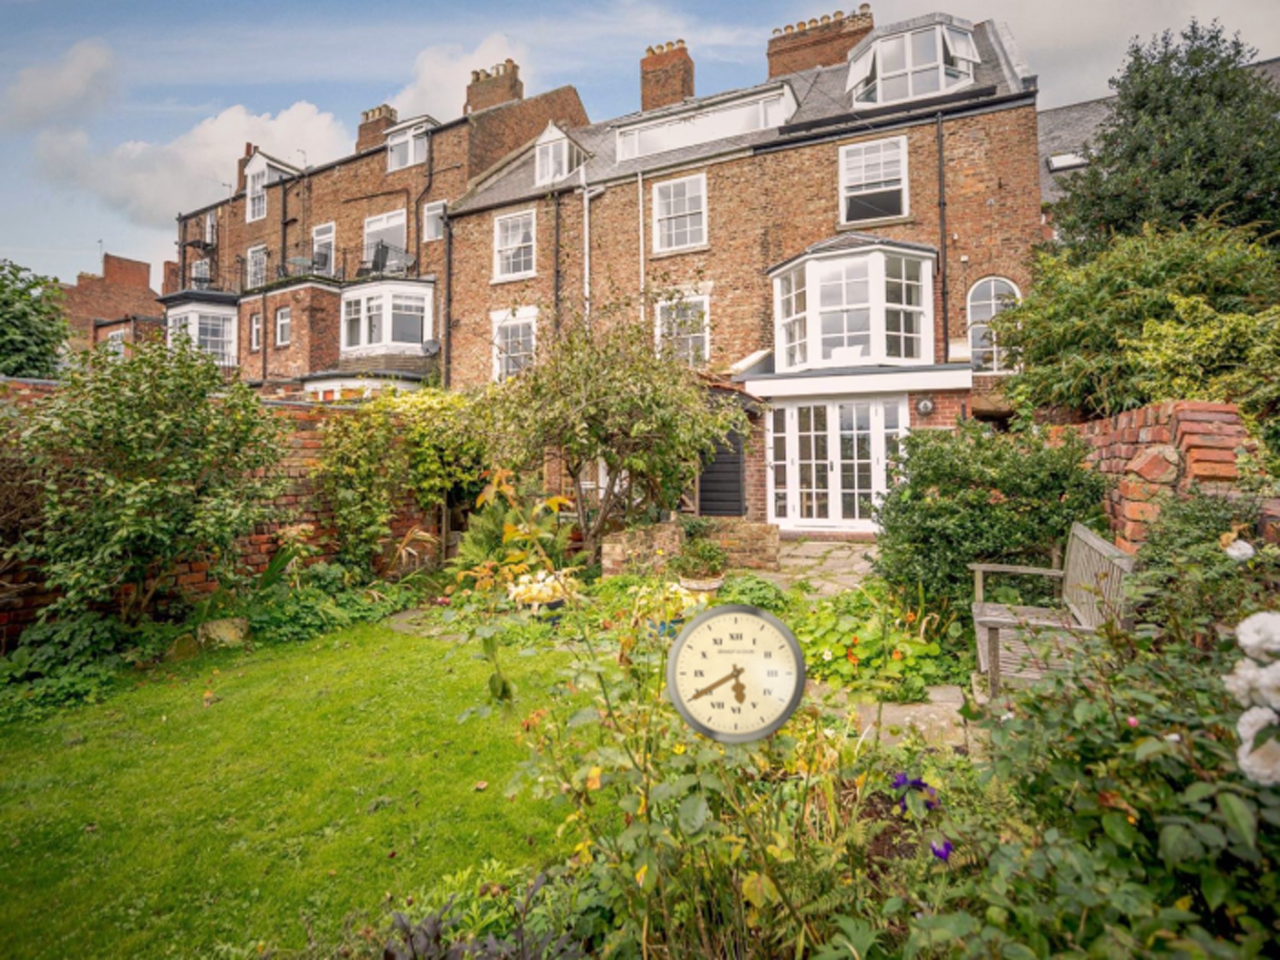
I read 5,40
